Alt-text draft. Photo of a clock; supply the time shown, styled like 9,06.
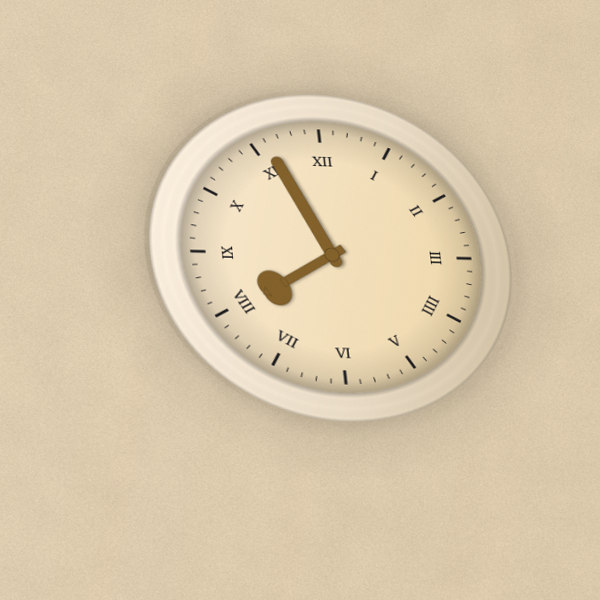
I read 7,56
